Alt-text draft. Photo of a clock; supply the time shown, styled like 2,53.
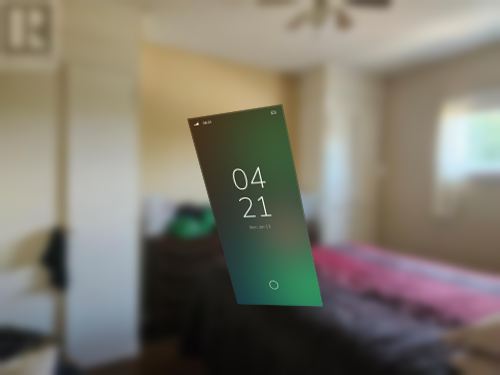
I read 4,21
